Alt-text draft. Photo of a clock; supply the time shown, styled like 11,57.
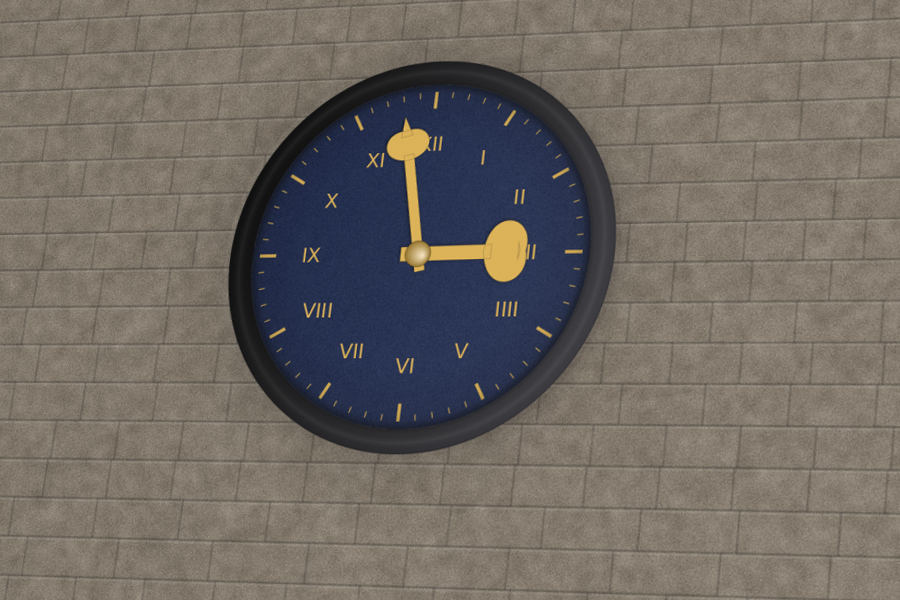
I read 2,58
